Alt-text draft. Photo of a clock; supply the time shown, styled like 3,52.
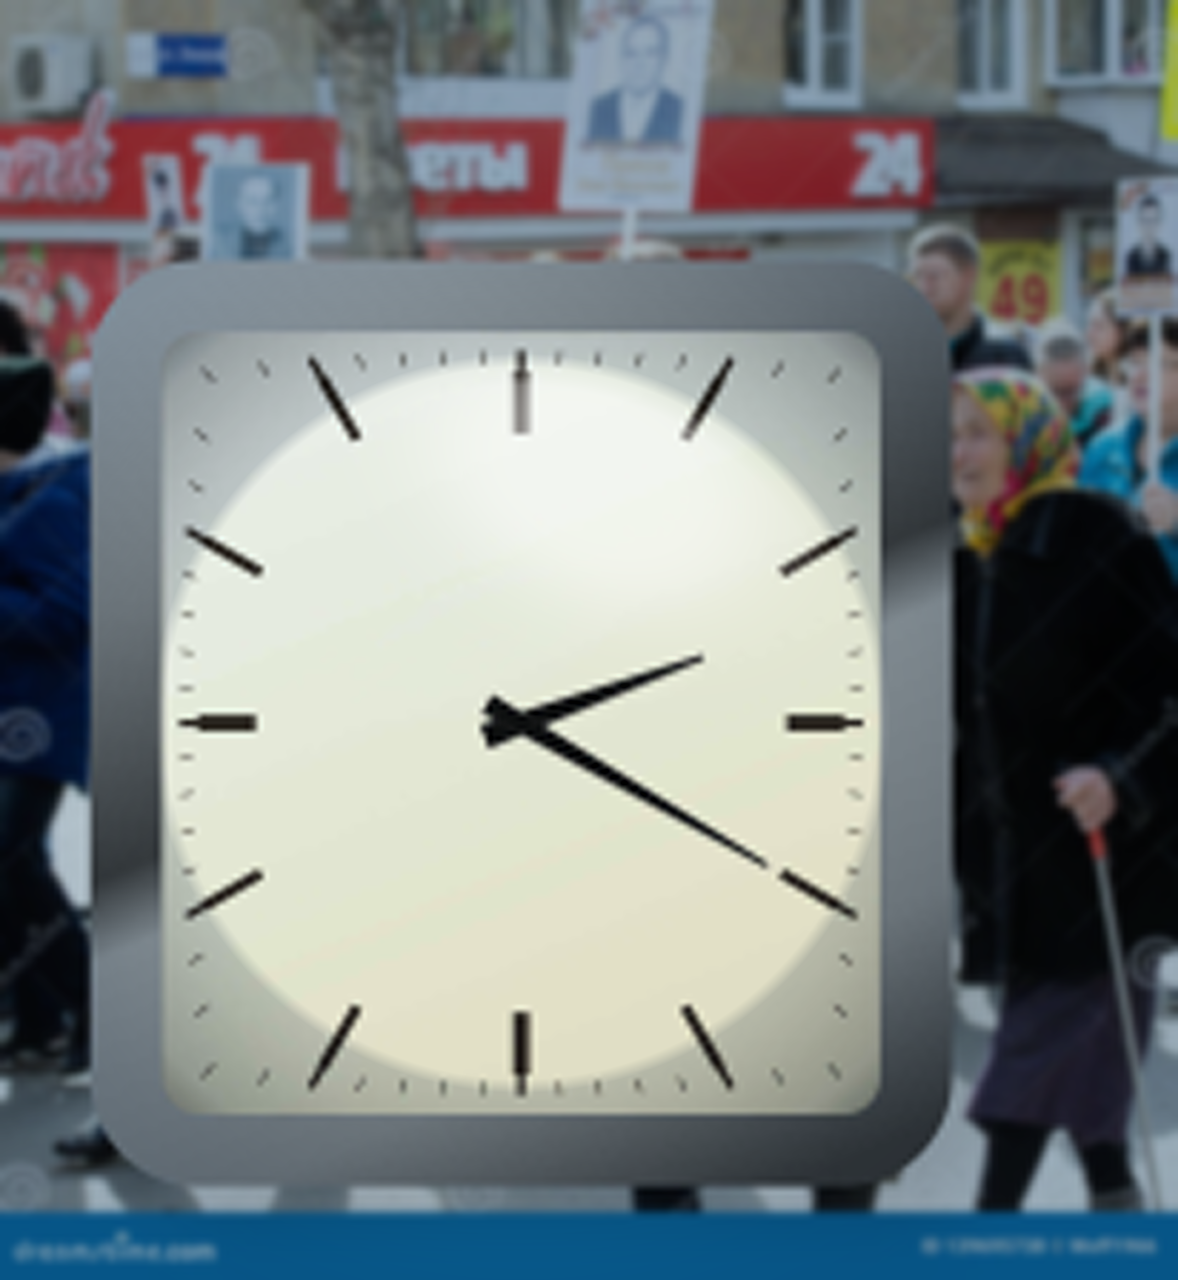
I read 2,20
